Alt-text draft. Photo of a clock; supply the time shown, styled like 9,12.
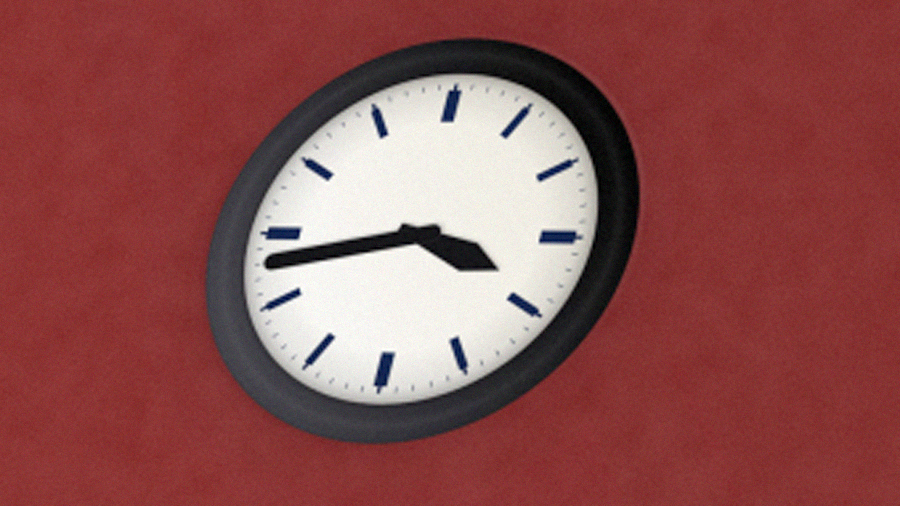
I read 3,43
